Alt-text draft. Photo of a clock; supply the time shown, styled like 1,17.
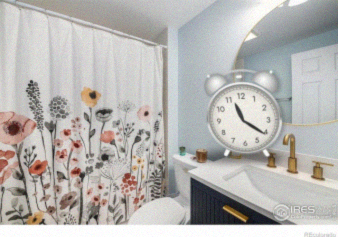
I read 11,21
